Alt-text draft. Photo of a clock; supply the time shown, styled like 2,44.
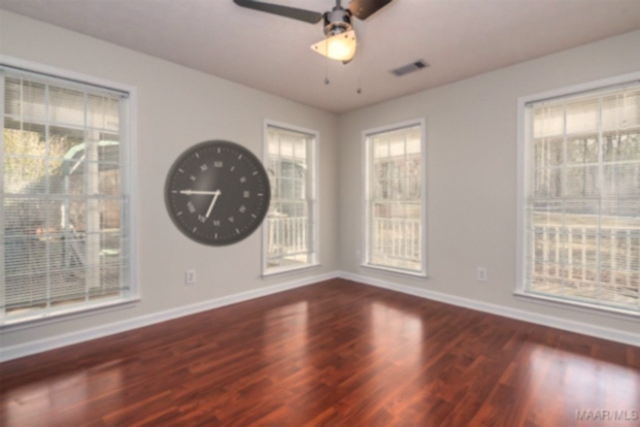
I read 6,45
